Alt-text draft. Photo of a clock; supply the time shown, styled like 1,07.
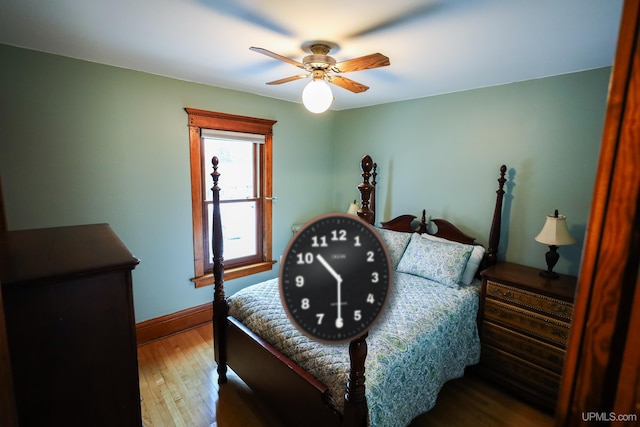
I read 10,30
